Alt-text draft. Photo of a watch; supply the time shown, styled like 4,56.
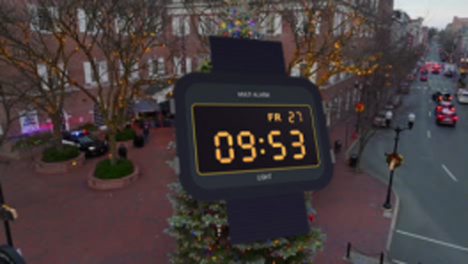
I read 9,53
